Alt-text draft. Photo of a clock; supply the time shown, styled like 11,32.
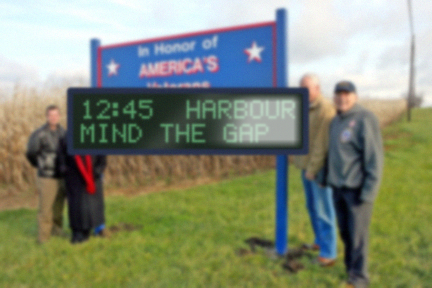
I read 12,45
